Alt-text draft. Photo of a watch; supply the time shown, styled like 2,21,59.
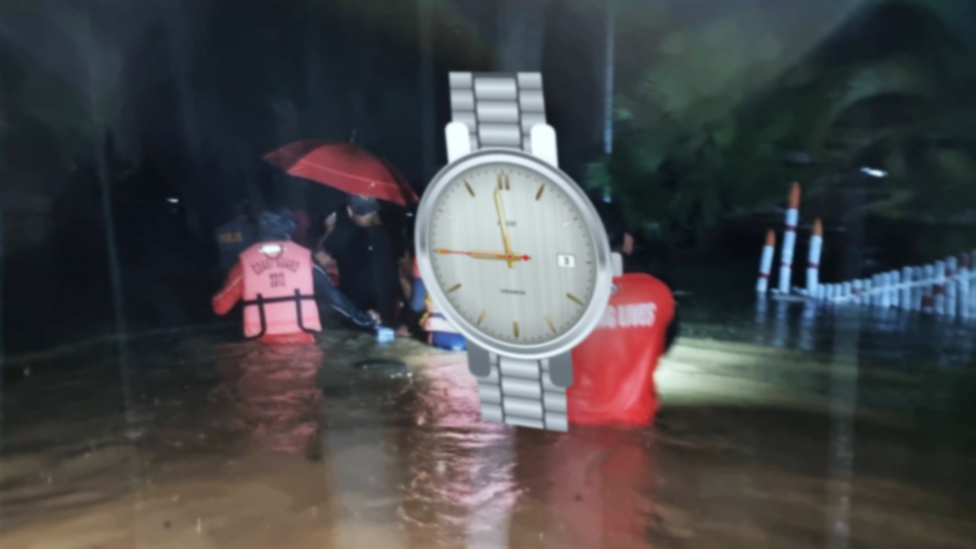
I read 8,58,45
